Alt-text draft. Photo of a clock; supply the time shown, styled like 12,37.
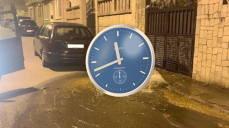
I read 11,42
